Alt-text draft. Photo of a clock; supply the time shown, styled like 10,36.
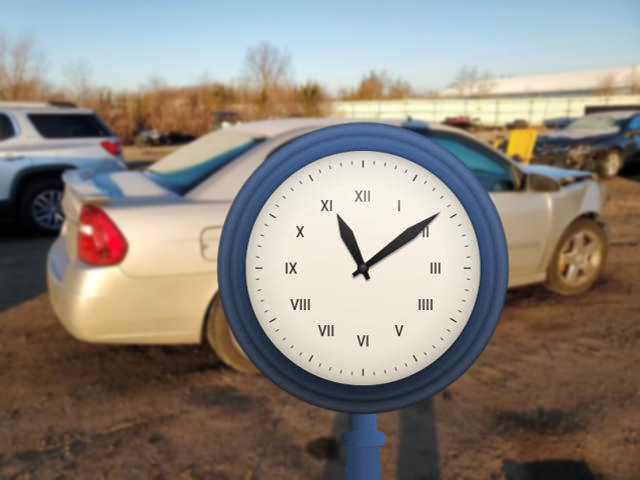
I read 11,09
